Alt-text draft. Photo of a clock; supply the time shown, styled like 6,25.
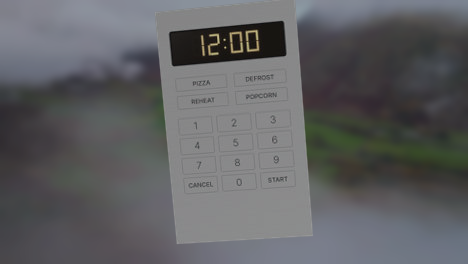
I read 12,00
